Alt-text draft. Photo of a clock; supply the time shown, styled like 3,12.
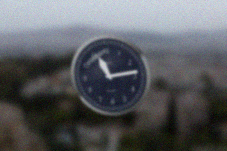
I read 11,14
